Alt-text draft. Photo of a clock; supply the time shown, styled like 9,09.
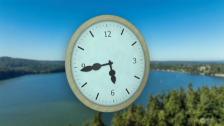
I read 5,44
